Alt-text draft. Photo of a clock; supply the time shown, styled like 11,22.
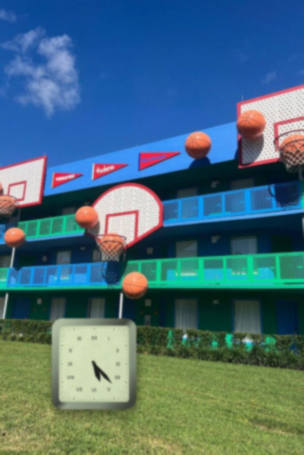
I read 5,23
